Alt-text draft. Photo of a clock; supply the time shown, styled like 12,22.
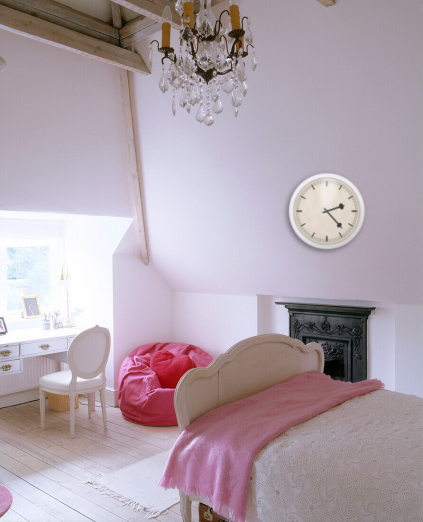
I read 2,23
